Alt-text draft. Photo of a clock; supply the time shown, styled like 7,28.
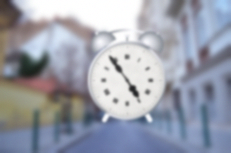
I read 4,54
